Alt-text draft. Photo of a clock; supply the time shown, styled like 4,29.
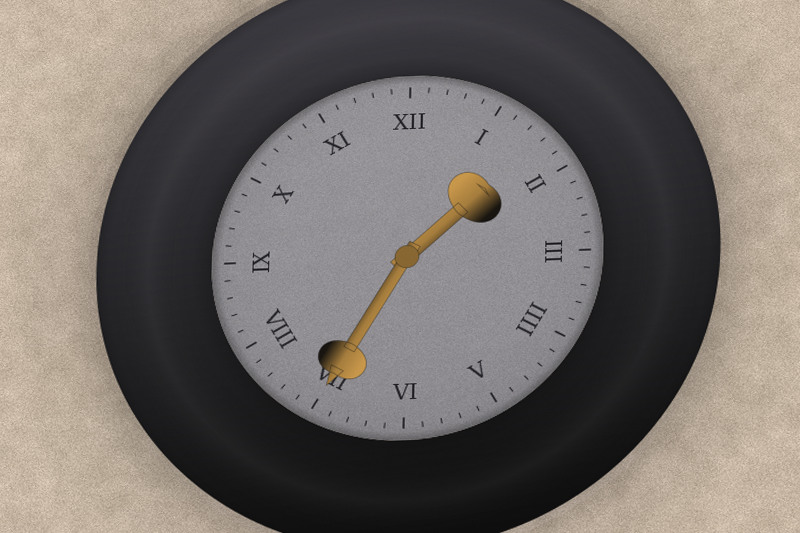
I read 1,35
